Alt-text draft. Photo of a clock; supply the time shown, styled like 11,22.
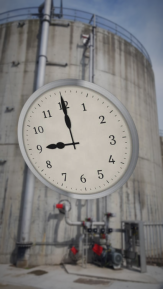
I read 9,00
